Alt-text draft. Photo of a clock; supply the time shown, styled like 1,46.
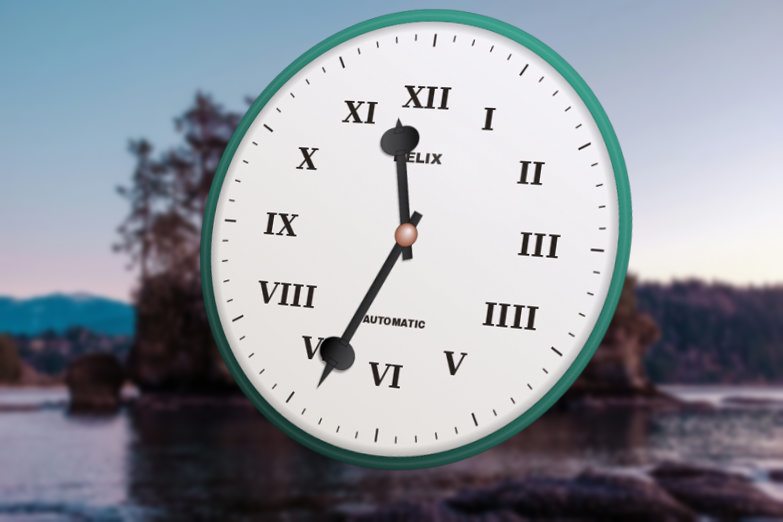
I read 11,34
